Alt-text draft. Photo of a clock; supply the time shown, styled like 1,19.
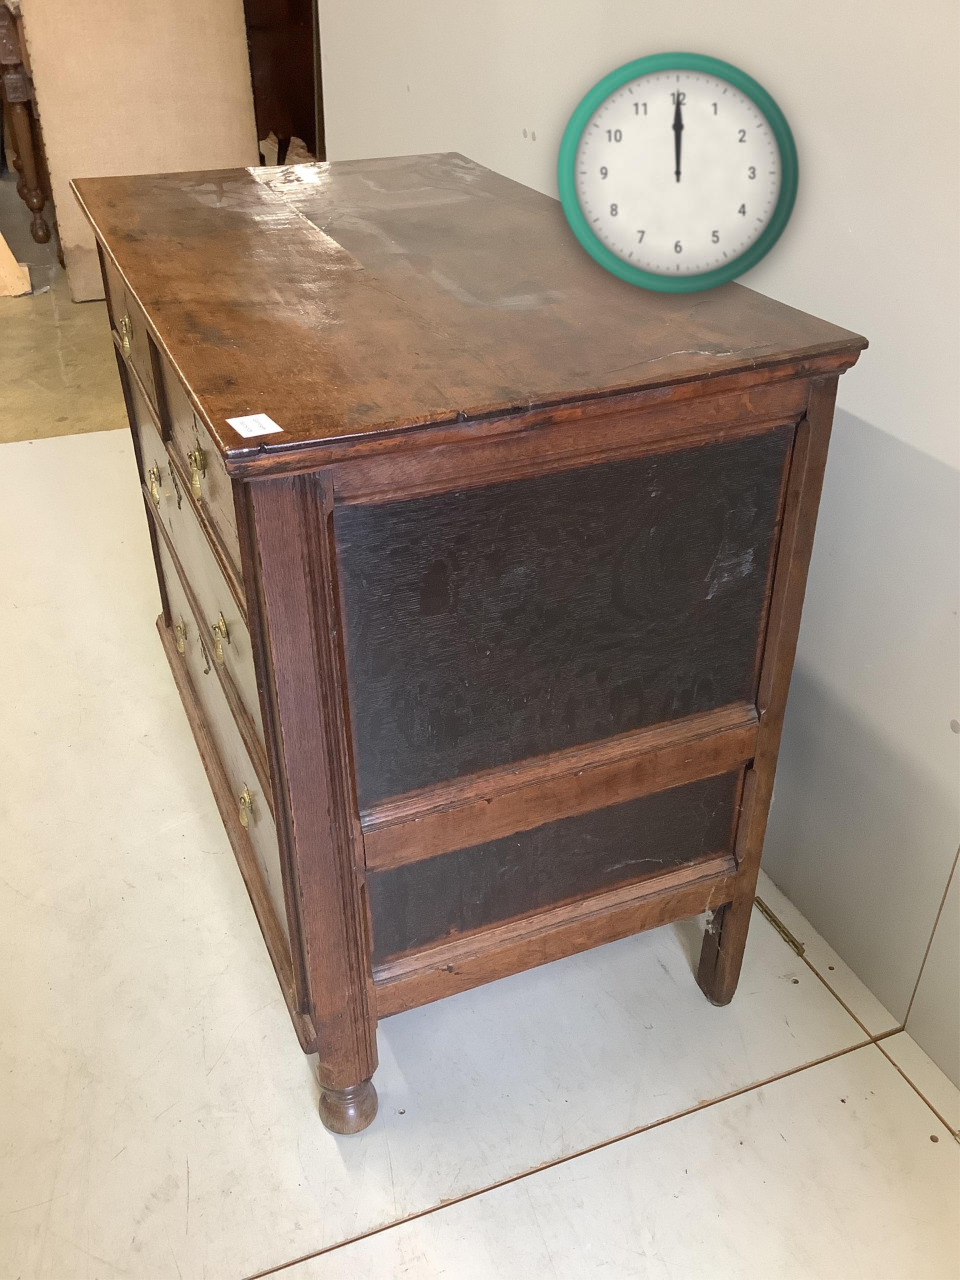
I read 12,00
